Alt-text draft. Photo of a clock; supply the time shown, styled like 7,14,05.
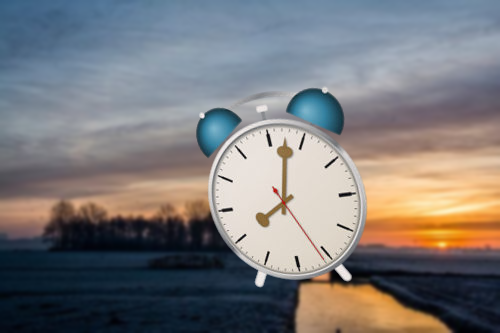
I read 8,02,26
